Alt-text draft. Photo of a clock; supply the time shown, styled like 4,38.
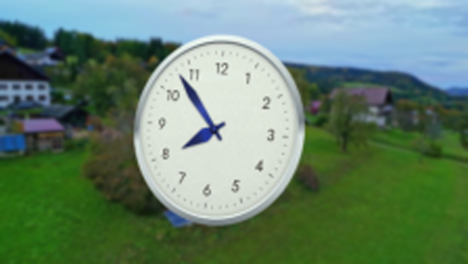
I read 7,53
